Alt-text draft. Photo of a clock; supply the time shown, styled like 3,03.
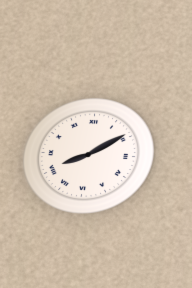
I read 8,09
